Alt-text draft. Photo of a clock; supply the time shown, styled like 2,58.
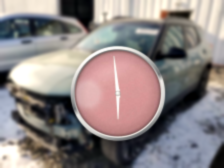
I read 5,59
